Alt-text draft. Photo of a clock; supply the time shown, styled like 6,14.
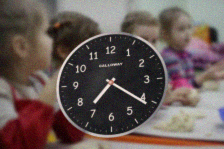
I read 7,21
